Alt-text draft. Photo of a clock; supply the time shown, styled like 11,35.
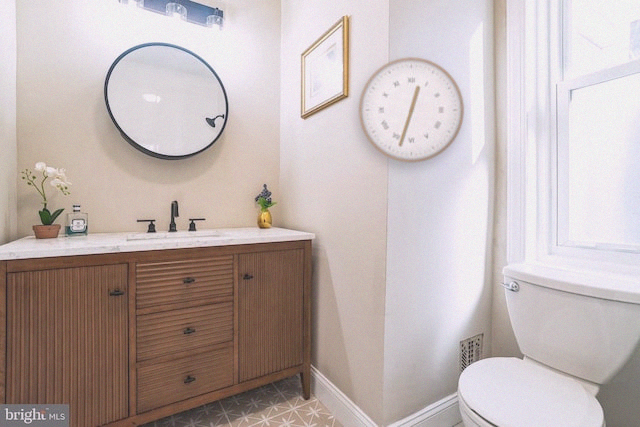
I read 12,33
